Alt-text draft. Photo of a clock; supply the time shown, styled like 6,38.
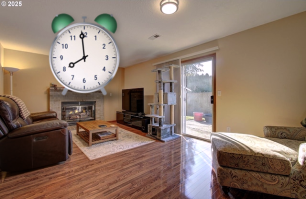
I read 7,59
